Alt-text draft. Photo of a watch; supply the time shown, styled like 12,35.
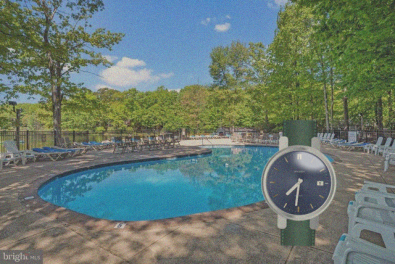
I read 7,31
